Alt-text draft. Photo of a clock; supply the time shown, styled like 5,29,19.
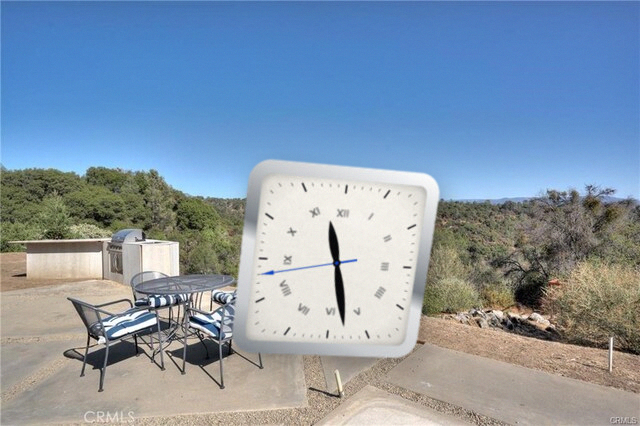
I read 11,27,43
